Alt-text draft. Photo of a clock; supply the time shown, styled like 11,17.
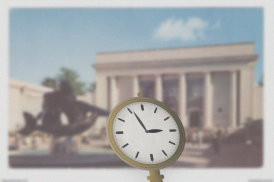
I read 2,56
